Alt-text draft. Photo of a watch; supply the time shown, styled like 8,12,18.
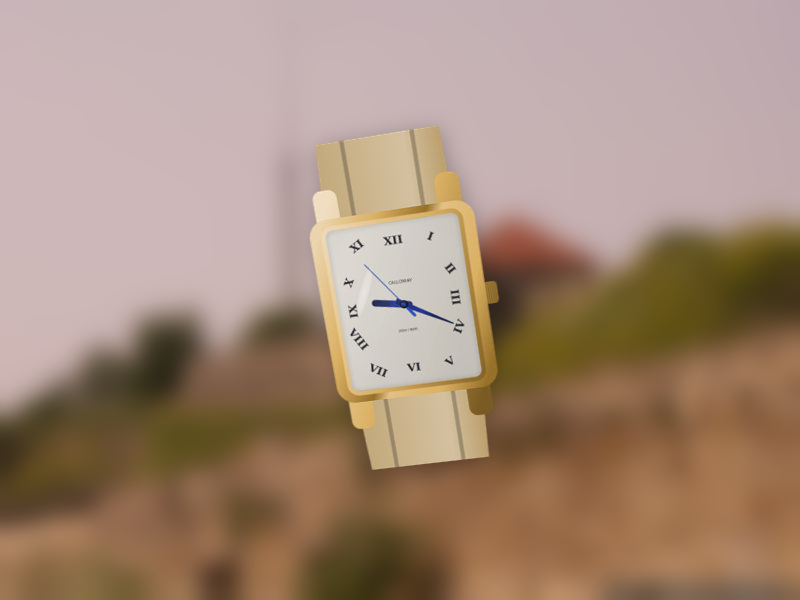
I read 9,19,54
